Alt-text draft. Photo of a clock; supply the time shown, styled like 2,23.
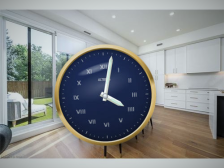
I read 4,02
